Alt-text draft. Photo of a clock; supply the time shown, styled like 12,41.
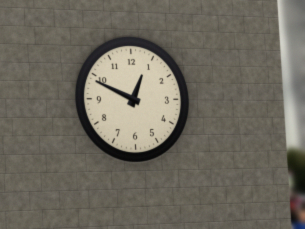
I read 12,49
